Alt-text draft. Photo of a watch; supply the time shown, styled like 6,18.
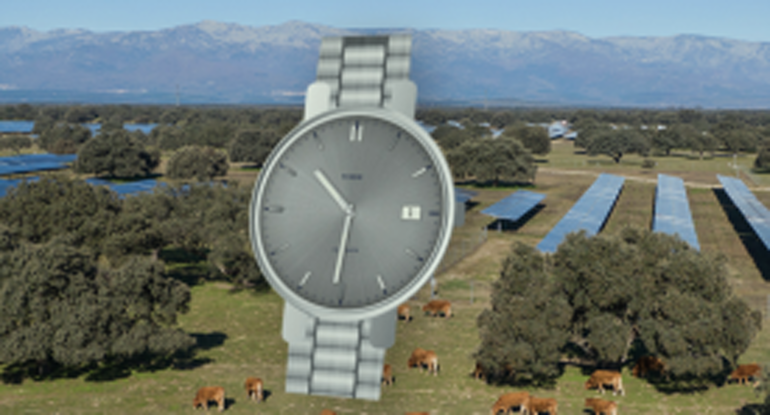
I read 10,31
